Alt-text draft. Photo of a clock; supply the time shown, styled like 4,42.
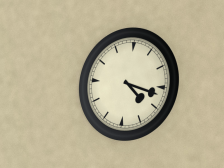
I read 4,17
